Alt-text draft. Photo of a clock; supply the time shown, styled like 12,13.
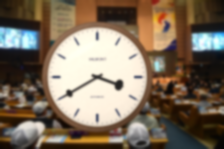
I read 3,40
